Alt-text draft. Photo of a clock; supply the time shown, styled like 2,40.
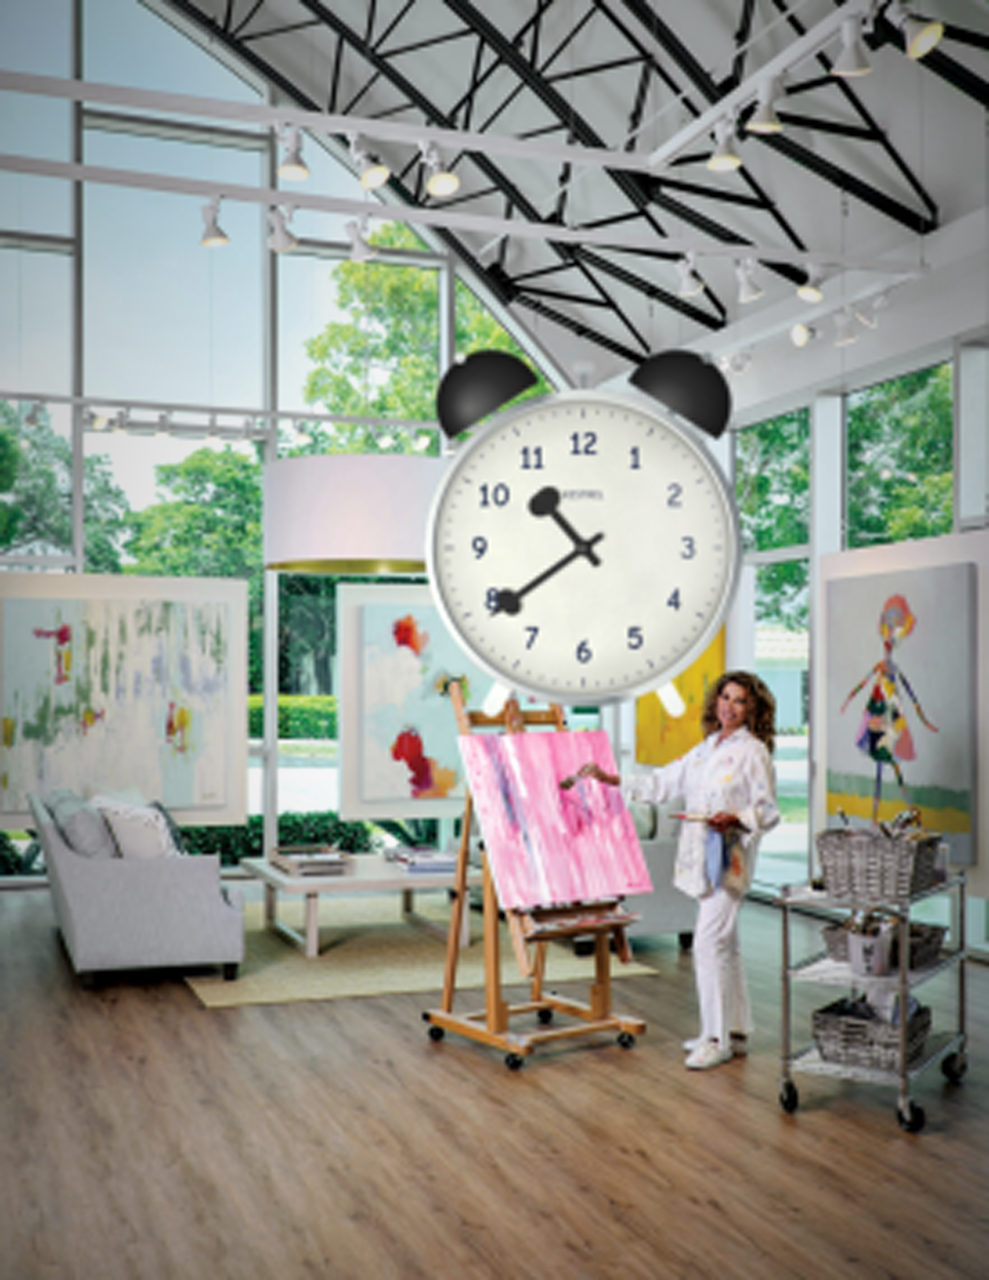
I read 10,39
